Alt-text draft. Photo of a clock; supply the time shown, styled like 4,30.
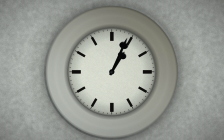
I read 1,04
